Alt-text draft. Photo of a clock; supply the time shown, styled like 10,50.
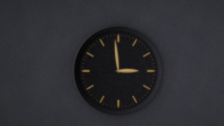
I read 2,59
